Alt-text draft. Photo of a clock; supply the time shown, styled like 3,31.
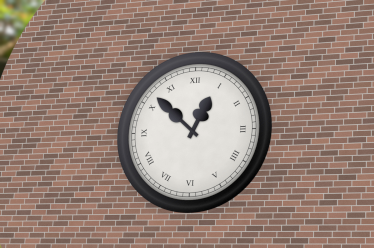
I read 12,52
